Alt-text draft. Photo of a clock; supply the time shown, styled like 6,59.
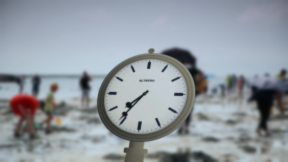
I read 7,36
